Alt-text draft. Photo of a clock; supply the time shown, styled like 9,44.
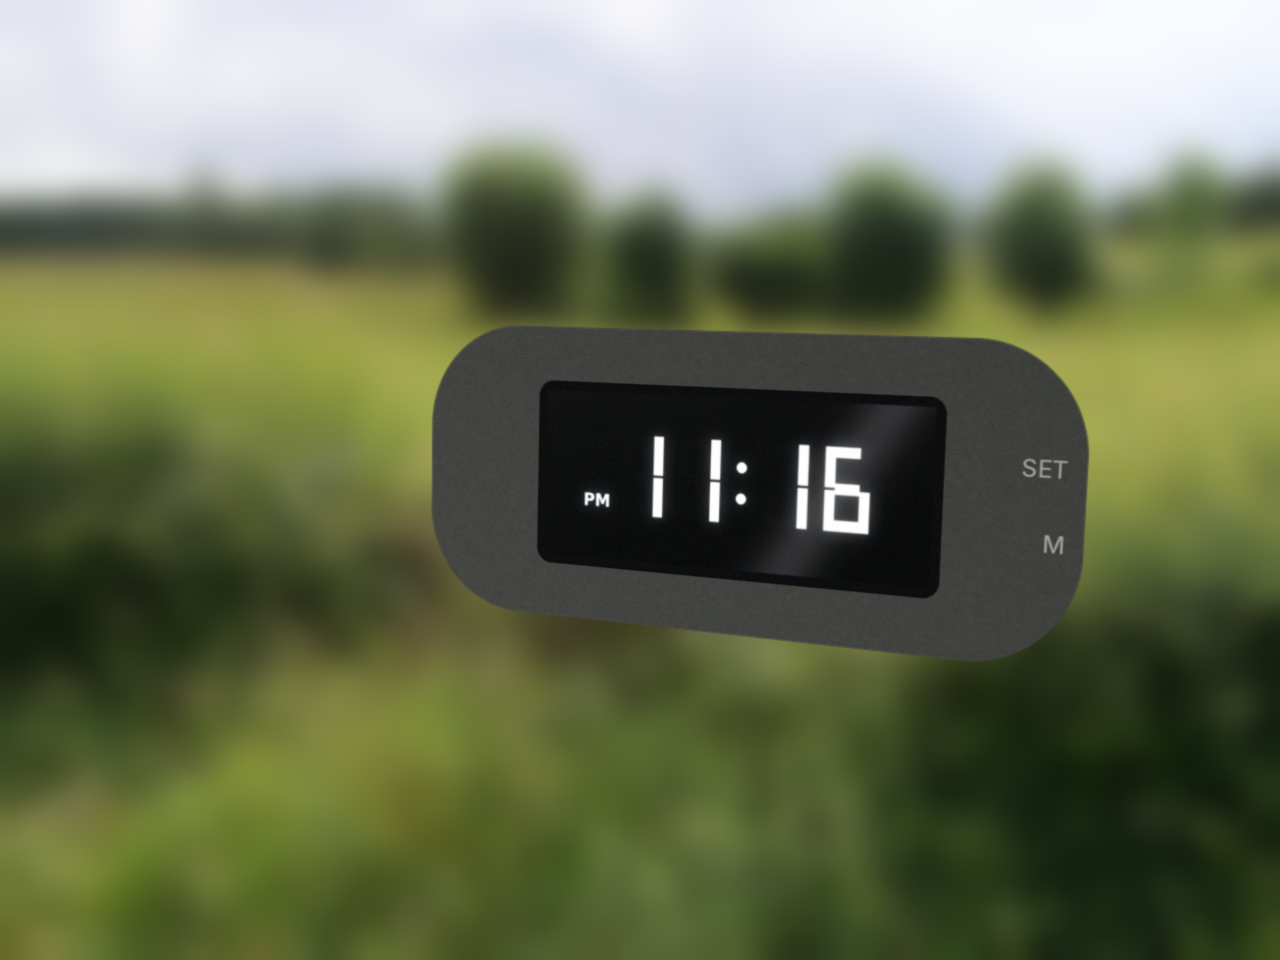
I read 11,16
